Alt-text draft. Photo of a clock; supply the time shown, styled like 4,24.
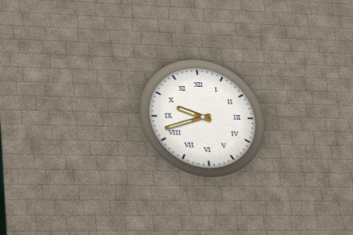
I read 9,42
